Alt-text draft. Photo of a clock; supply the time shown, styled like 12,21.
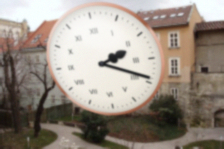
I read 2,19
